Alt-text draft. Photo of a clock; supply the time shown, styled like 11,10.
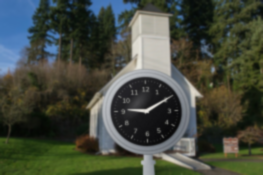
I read 9,10
